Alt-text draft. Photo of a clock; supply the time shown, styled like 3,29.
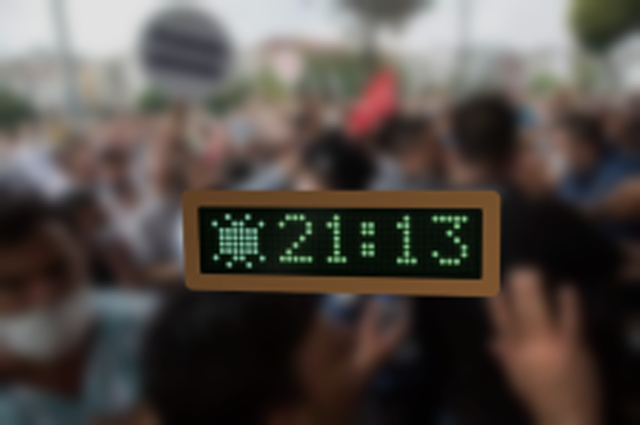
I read 21,13
